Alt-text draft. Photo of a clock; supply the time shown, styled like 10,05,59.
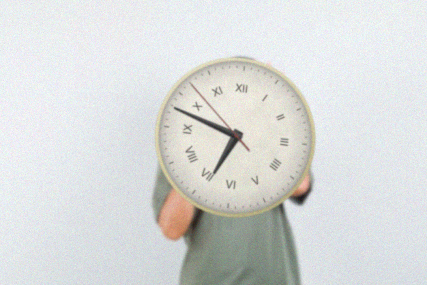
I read 6,47,52
